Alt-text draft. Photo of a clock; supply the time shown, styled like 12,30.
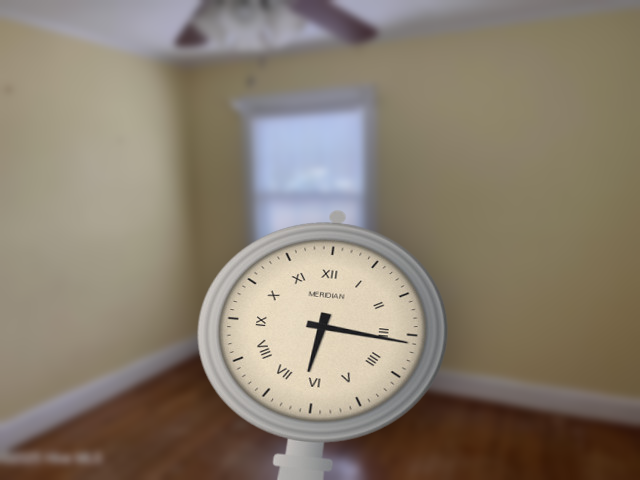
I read 6,16
